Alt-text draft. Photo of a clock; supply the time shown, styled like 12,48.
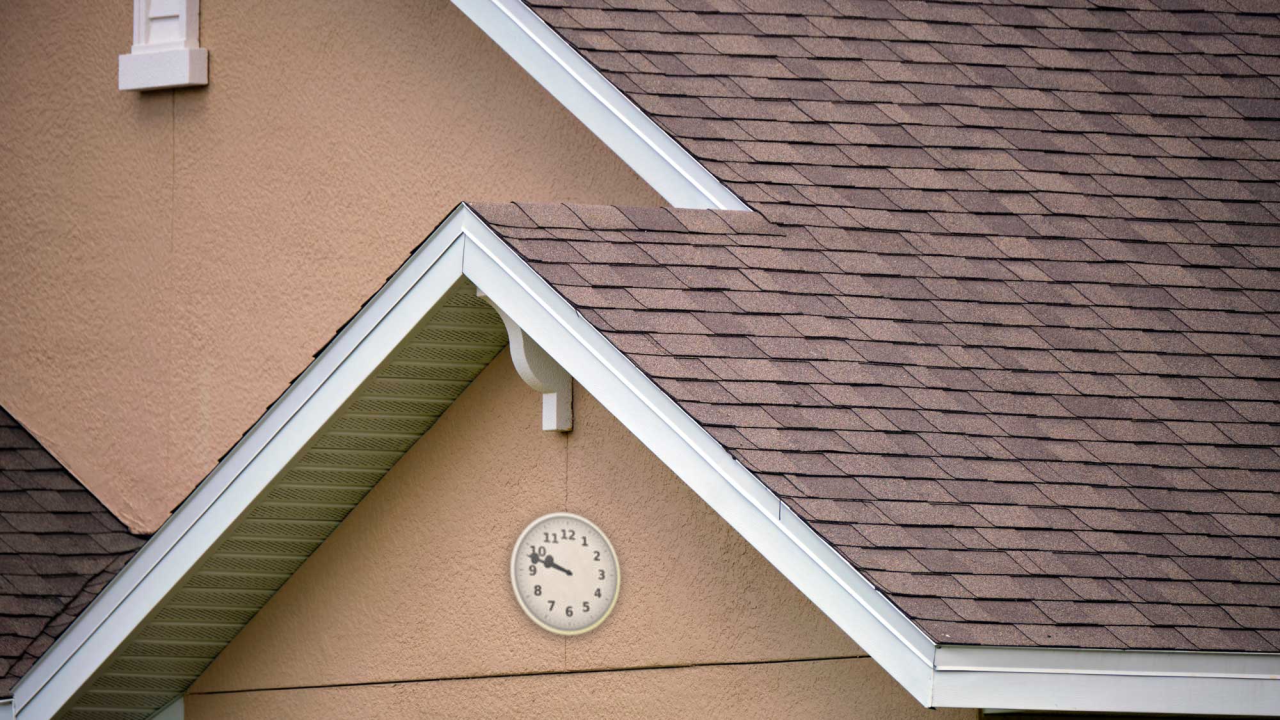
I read 9,48
